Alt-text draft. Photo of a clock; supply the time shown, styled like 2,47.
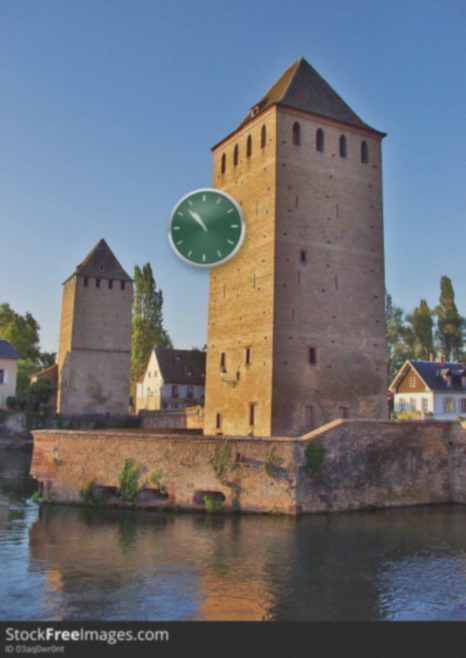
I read 10,53
